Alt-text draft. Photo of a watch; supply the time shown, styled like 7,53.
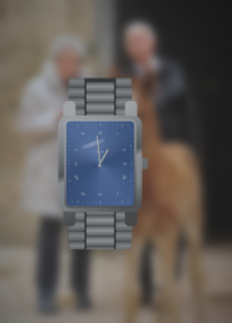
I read 12,59
